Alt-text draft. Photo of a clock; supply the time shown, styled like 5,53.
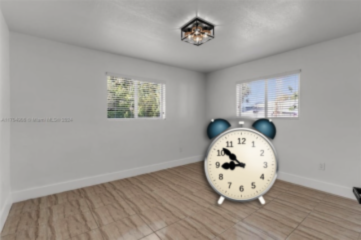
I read 8,52
